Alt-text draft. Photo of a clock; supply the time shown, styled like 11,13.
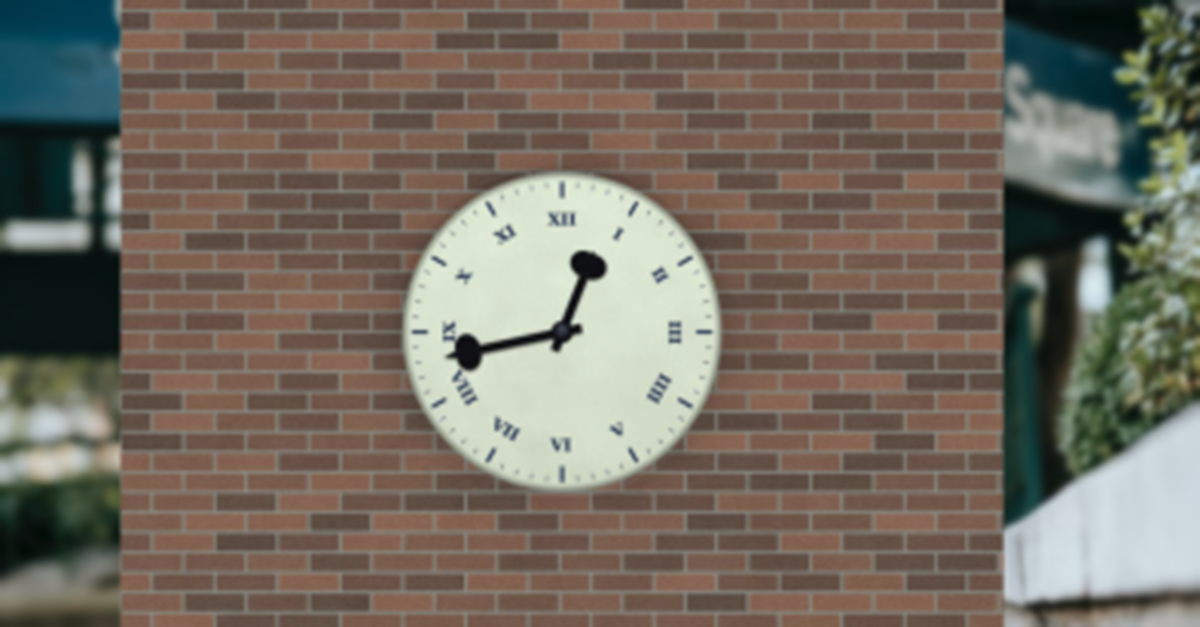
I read 12,43
